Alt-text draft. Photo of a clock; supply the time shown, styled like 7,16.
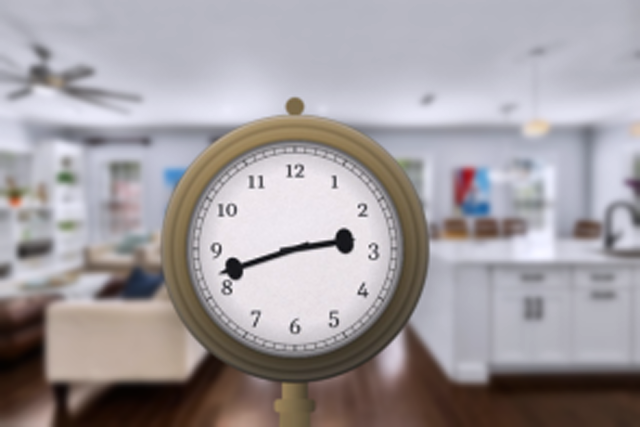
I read 2,42
